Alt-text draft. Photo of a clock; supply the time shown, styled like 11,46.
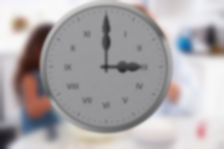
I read 3,00
